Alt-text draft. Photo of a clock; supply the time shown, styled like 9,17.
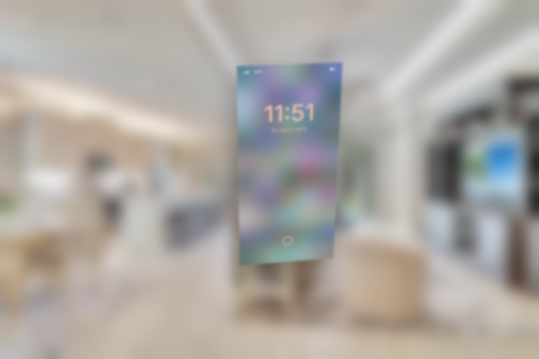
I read 11,51
